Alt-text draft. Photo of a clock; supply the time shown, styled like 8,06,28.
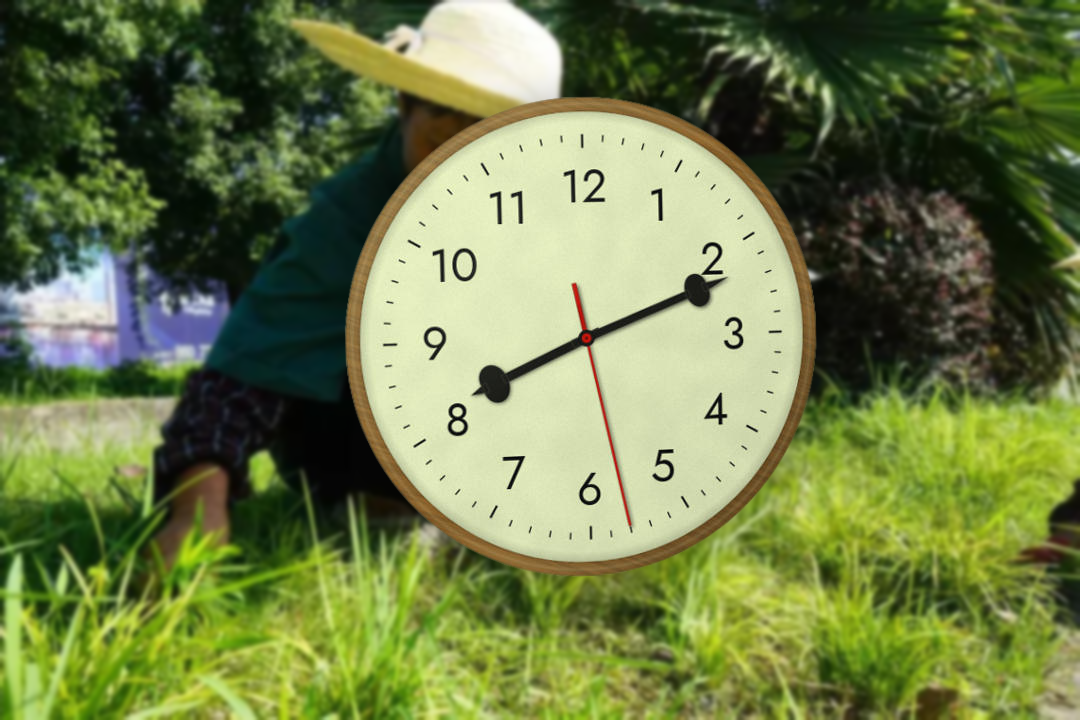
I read 8,11,28
